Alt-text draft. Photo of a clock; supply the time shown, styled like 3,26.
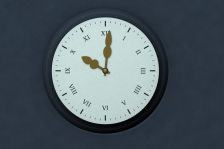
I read 10,01
